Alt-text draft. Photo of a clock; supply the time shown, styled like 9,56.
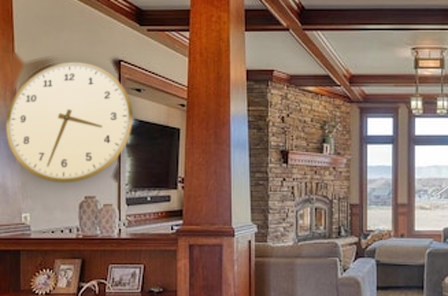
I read 3,33
